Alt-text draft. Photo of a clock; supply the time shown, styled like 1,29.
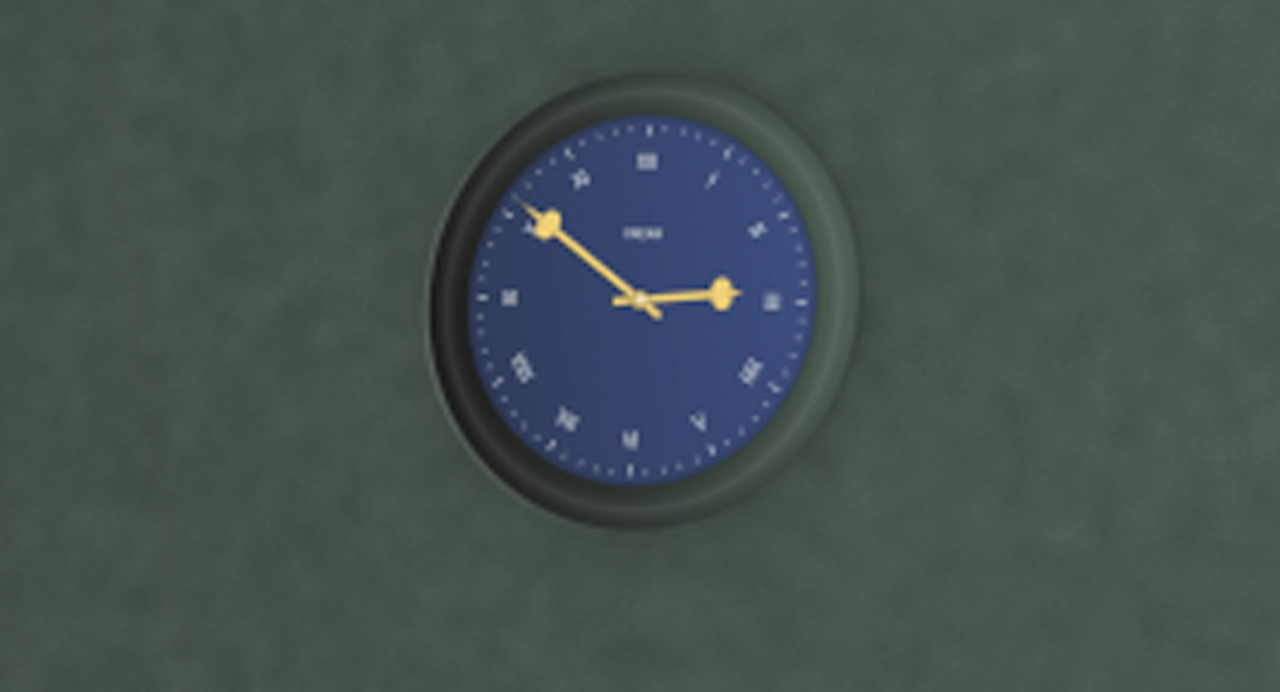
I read 2,51
